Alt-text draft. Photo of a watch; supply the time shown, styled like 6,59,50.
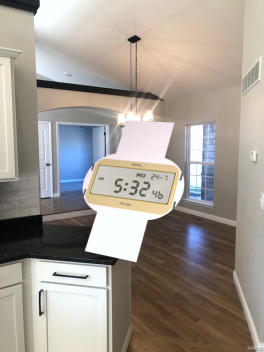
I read 5,32,46
